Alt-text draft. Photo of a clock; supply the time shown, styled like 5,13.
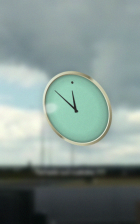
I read 11,52
